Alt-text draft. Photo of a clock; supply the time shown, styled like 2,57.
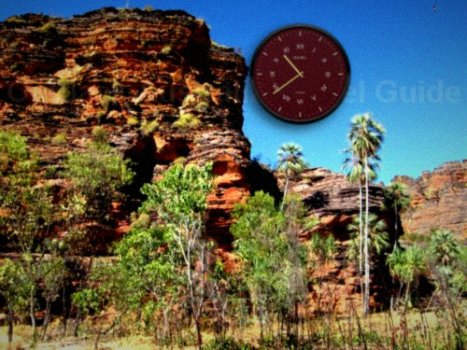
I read 10,39
